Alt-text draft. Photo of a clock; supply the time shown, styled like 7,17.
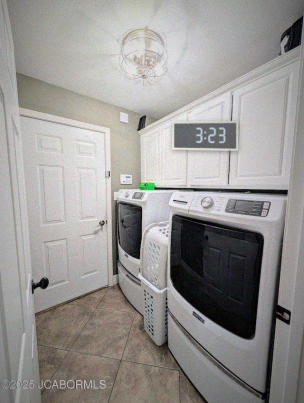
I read 3,23
